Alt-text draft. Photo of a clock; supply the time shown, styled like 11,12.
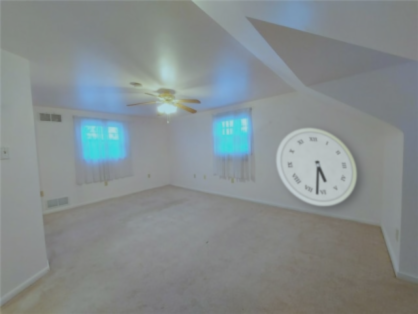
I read 5,32
